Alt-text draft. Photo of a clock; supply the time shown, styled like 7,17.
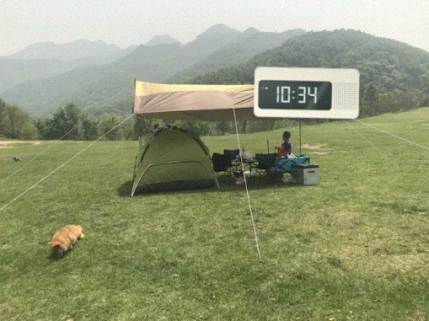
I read 10,34
